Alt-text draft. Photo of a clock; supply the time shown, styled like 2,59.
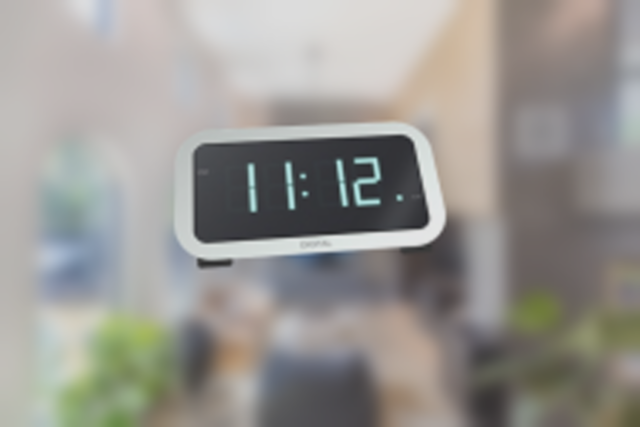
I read 11,12
